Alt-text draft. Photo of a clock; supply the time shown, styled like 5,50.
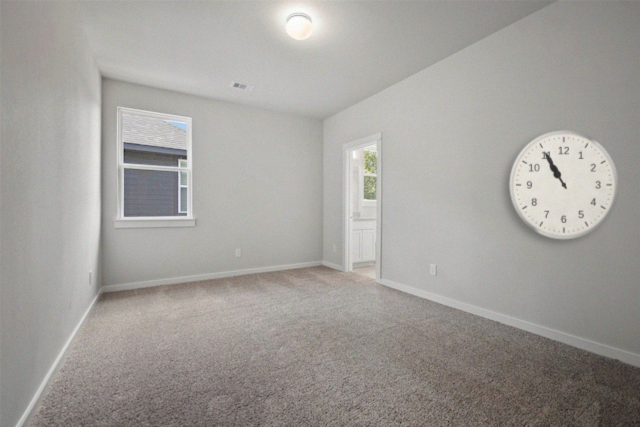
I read 10,55
